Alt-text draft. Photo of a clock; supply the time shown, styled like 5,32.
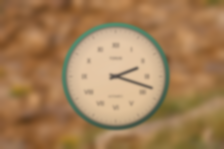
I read 2,18
